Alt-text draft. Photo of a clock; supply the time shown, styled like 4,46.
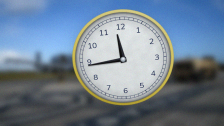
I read 11,44
